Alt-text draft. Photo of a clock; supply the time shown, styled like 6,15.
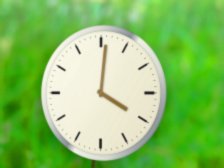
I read 4,01
